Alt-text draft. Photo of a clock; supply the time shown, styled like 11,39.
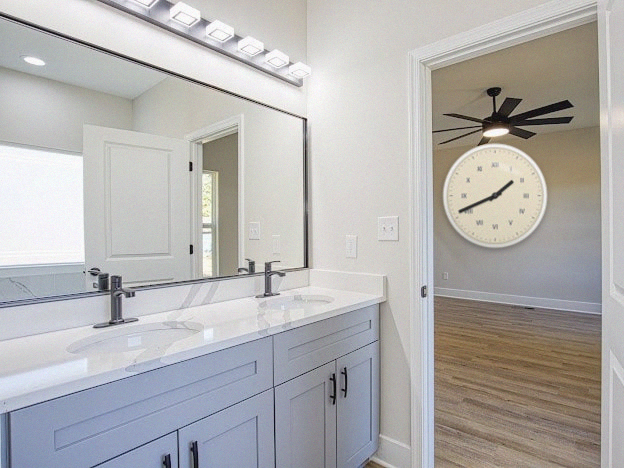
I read 1,41
